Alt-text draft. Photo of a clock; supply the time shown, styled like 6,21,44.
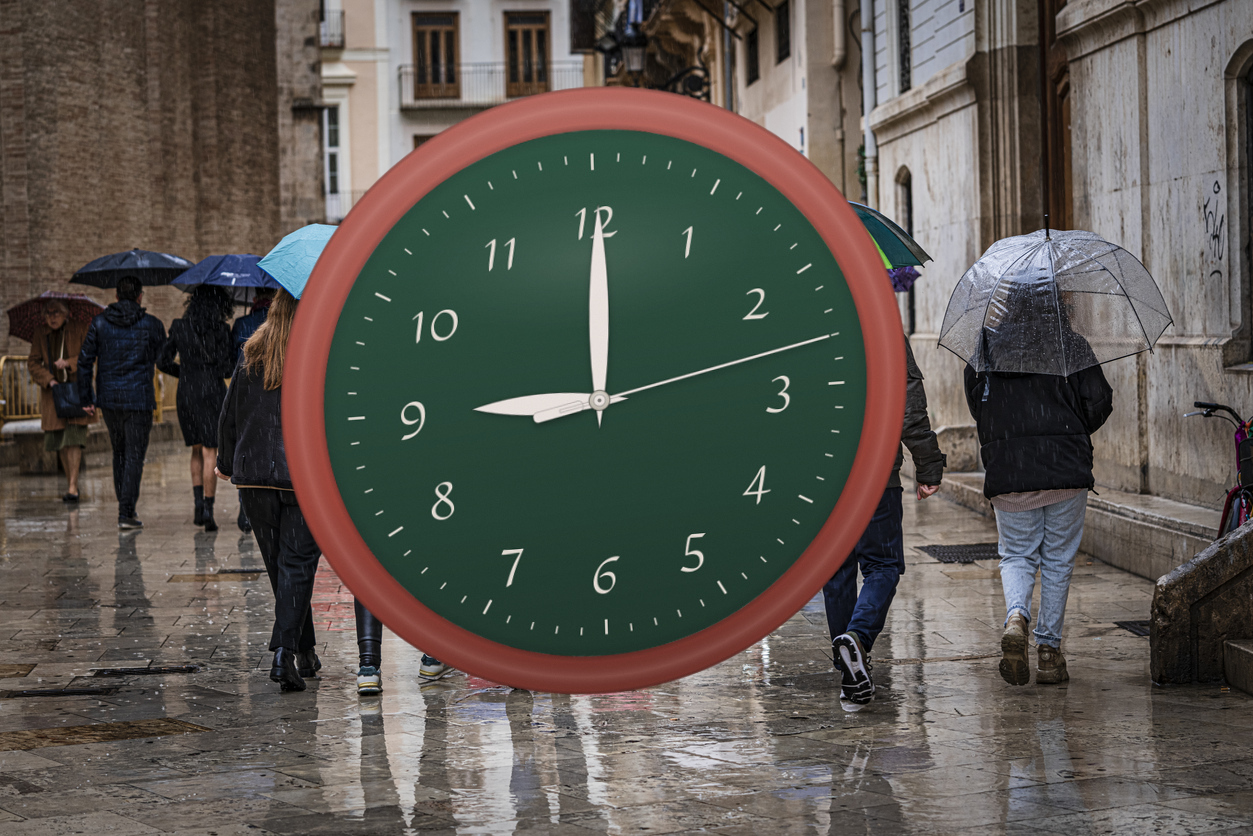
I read 9,00,13
